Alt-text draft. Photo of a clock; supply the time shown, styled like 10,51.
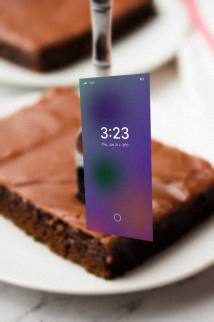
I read 3,23
